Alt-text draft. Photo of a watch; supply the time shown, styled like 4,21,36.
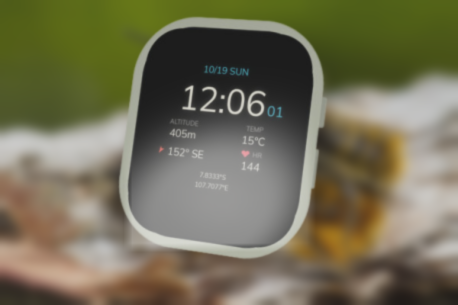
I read 12,06,01
